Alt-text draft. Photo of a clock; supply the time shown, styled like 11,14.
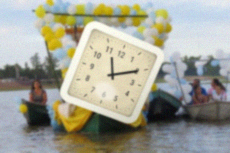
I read 11,10
